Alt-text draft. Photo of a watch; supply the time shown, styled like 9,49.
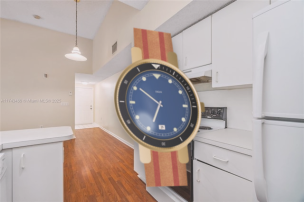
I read 6,51
